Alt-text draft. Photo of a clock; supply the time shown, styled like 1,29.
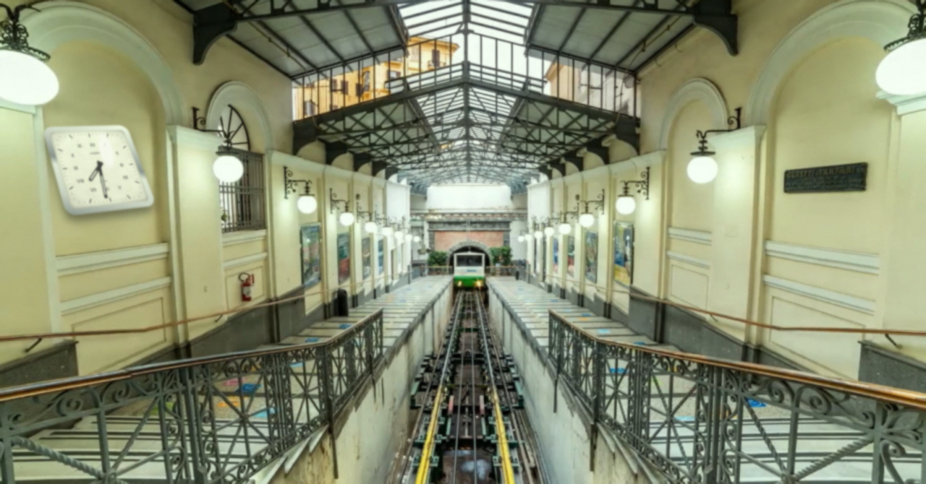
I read 7,31
